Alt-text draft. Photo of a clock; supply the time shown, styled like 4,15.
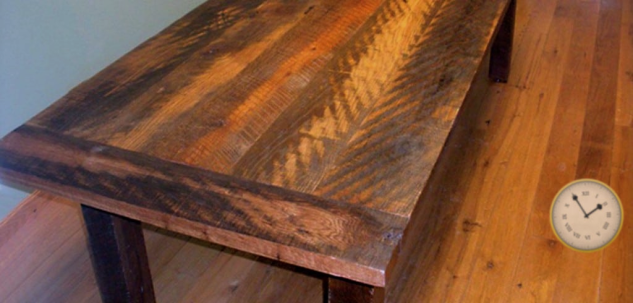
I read 1,55
